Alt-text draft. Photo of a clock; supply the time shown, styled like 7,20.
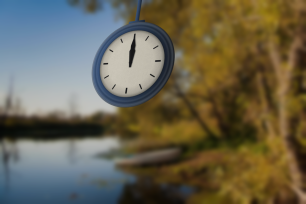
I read 12,00
